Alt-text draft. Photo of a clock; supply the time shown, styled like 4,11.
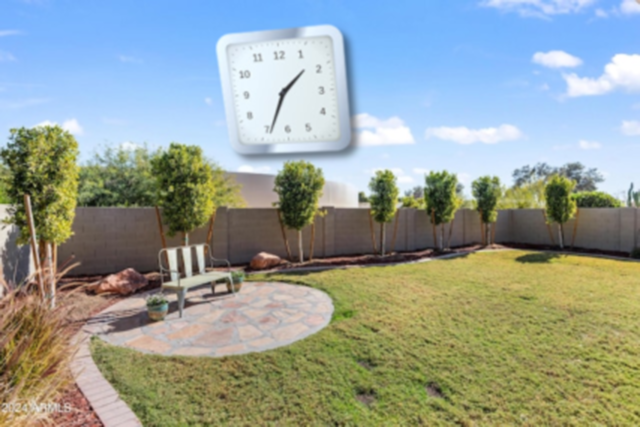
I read 1,34
